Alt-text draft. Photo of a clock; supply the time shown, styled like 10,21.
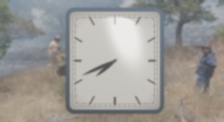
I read 7,41
